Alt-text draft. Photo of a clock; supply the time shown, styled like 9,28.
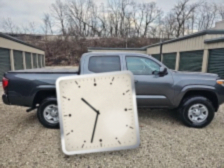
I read 10,33
